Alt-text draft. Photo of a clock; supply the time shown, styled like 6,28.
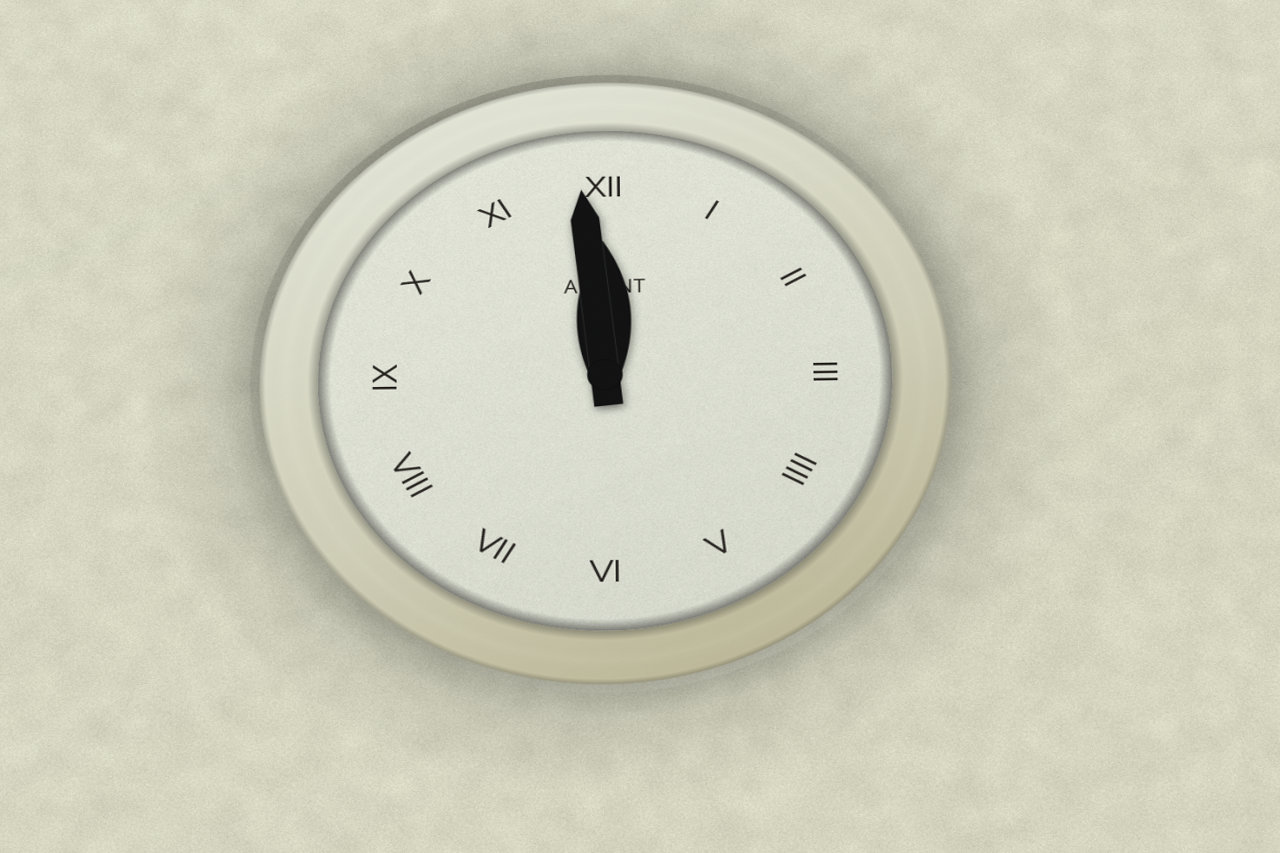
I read 11,59
